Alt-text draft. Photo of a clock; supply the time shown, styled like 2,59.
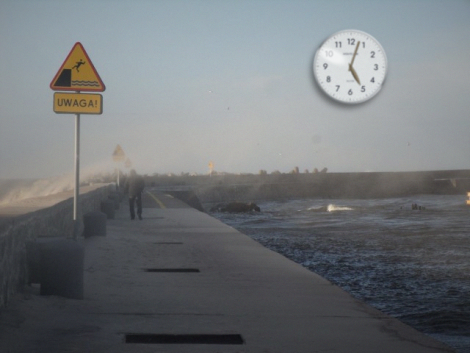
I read 5,03
